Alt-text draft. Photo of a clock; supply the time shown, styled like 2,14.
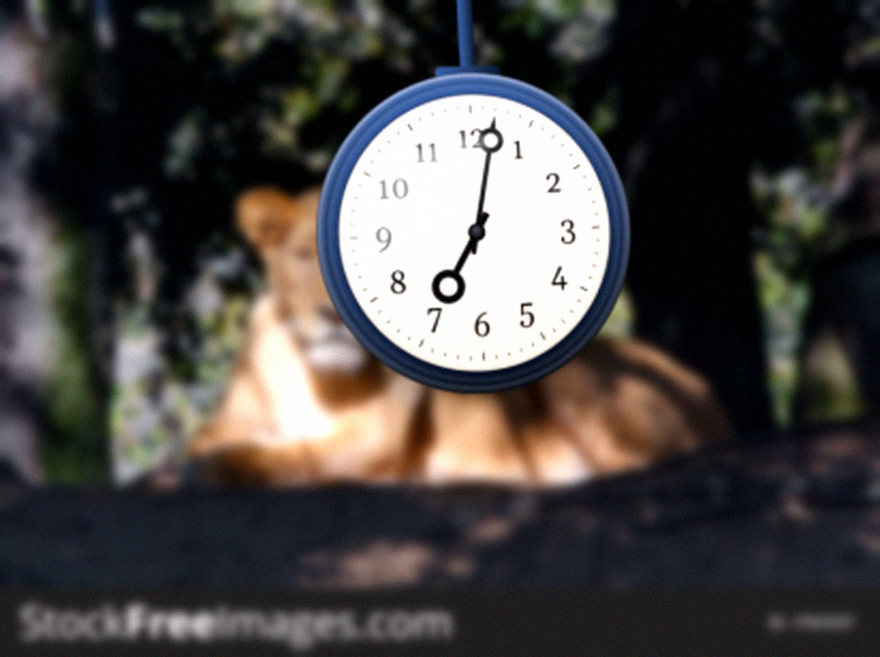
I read 7,02
